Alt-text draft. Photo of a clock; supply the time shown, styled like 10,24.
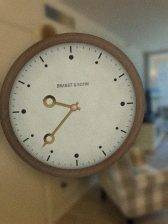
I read 9,37
